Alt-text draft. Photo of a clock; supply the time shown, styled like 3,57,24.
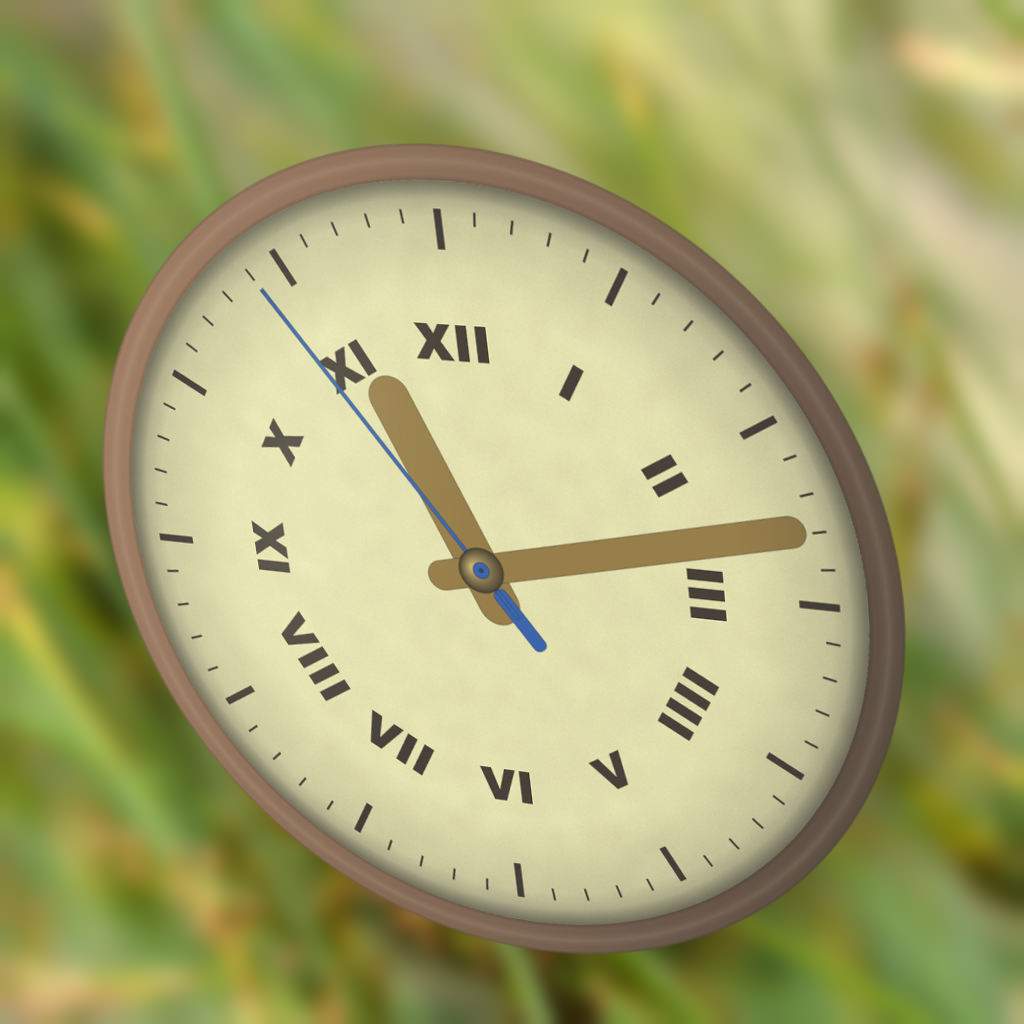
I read 11,12,54
